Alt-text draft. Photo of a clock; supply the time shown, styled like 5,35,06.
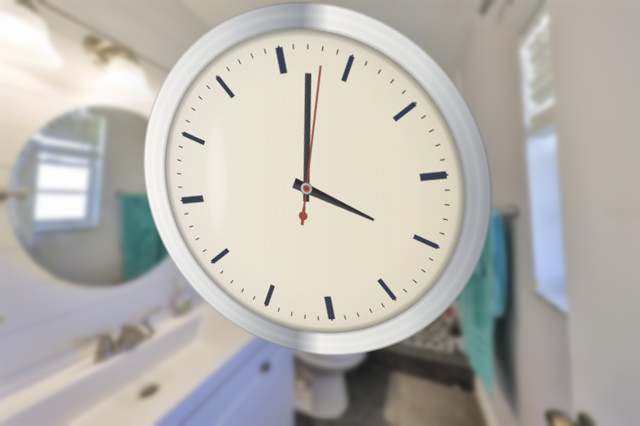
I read 4,02,03
